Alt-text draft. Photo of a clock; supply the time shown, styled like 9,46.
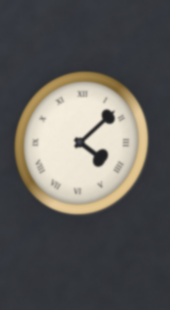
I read 4,08
